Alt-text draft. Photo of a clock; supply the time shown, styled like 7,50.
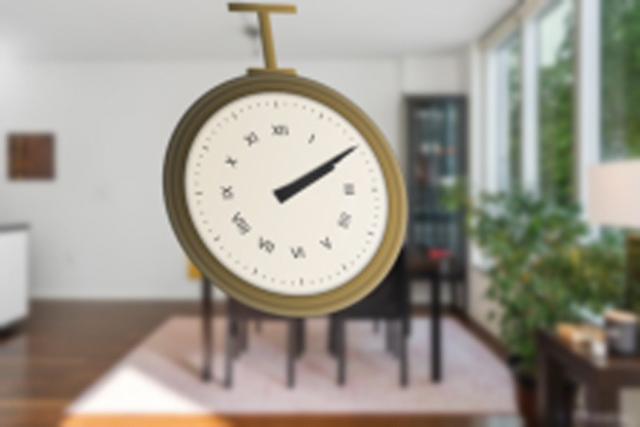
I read 2,10
